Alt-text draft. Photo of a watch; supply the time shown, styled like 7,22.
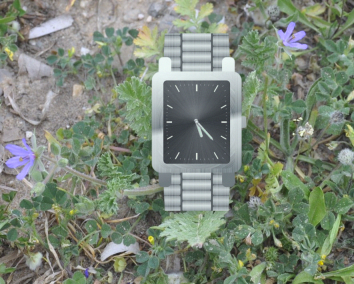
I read 5,23
